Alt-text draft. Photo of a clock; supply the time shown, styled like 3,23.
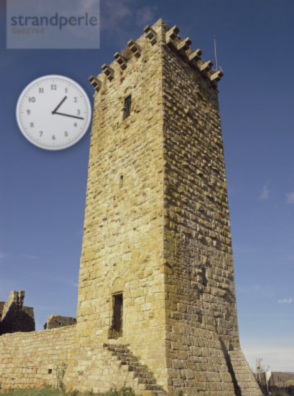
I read 1,17
